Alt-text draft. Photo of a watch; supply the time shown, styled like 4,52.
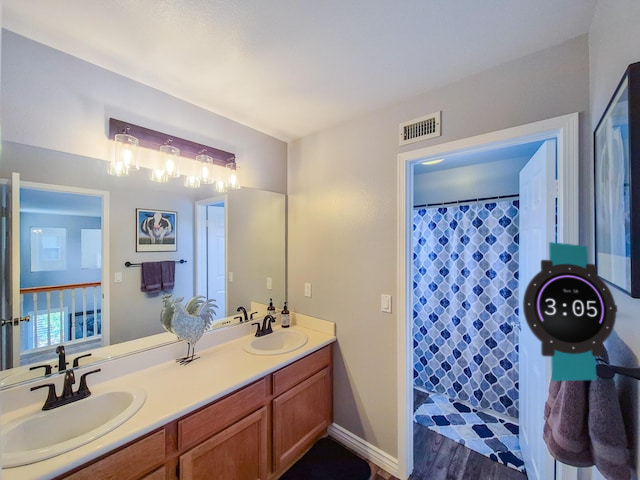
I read 3,05
